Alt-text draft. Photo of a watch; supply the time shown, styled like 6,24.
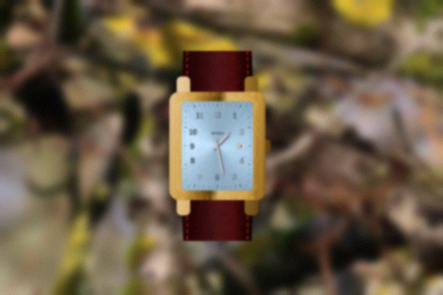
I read 1,28
